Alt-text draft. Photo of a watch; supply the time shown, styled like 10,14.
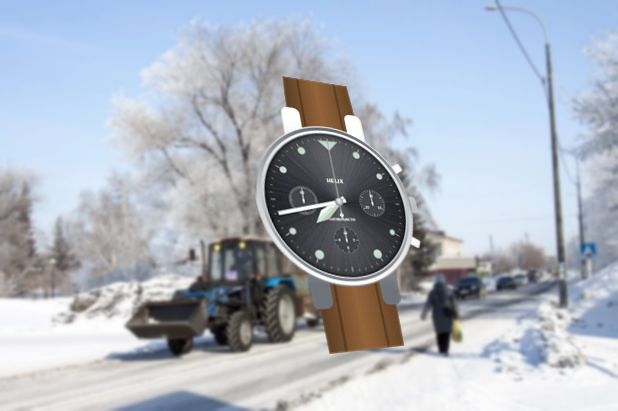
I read 7,43
